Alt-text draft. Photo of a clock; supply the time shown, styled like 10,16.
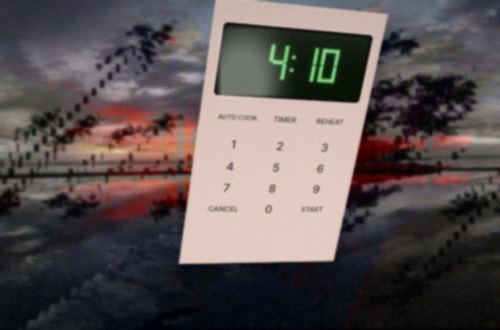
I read 4,10
